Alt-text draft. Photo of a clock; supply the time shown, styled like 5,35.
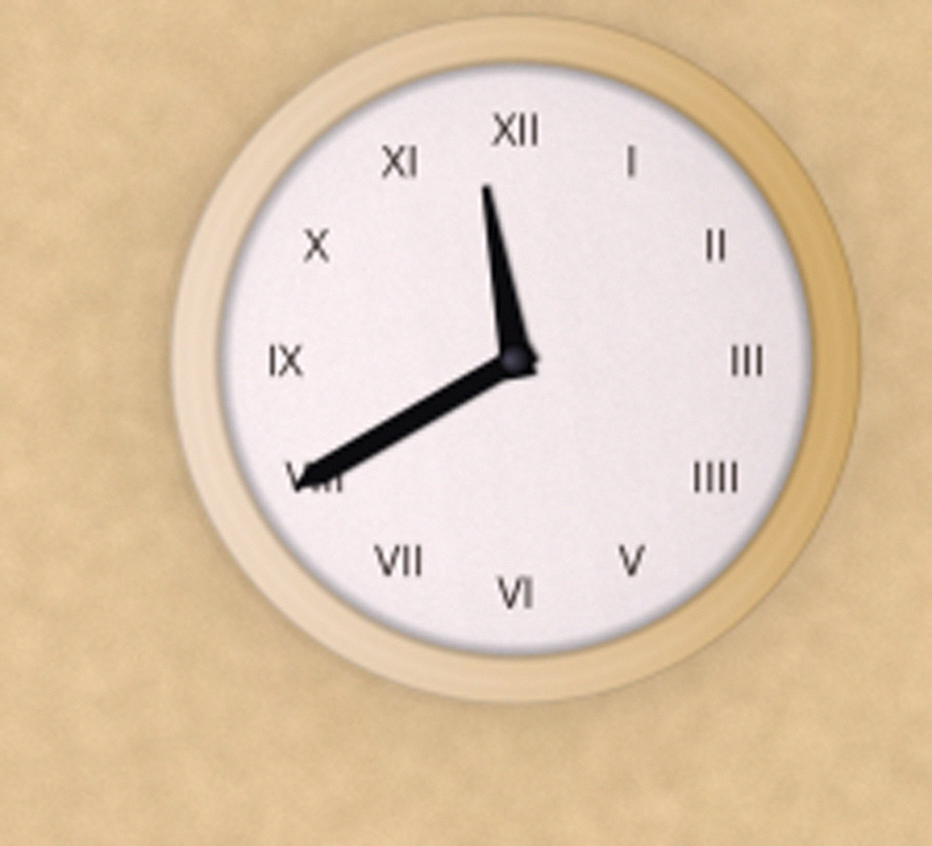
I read 11,40
